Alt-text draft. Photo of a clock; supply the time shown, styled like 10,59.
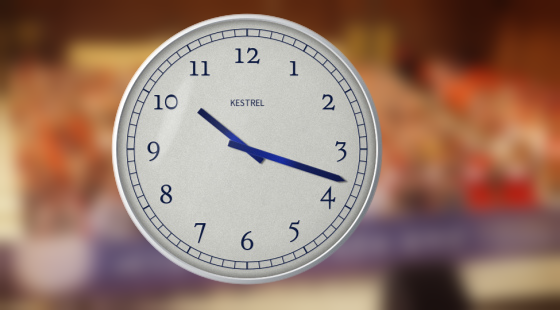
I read 10,18
